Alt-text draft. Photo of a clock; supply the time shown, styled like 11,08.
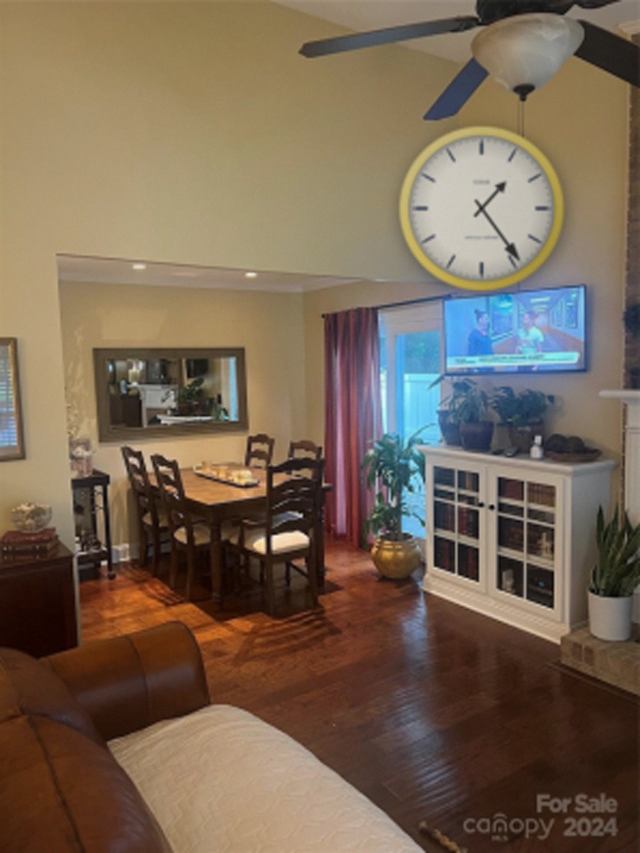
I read 1,24
